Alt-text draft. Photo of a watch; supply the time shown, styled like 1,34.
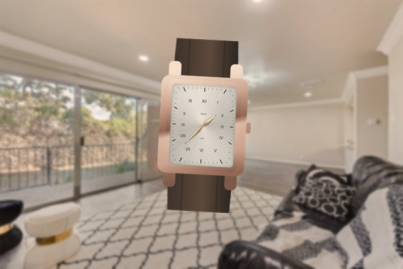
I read 1,37
